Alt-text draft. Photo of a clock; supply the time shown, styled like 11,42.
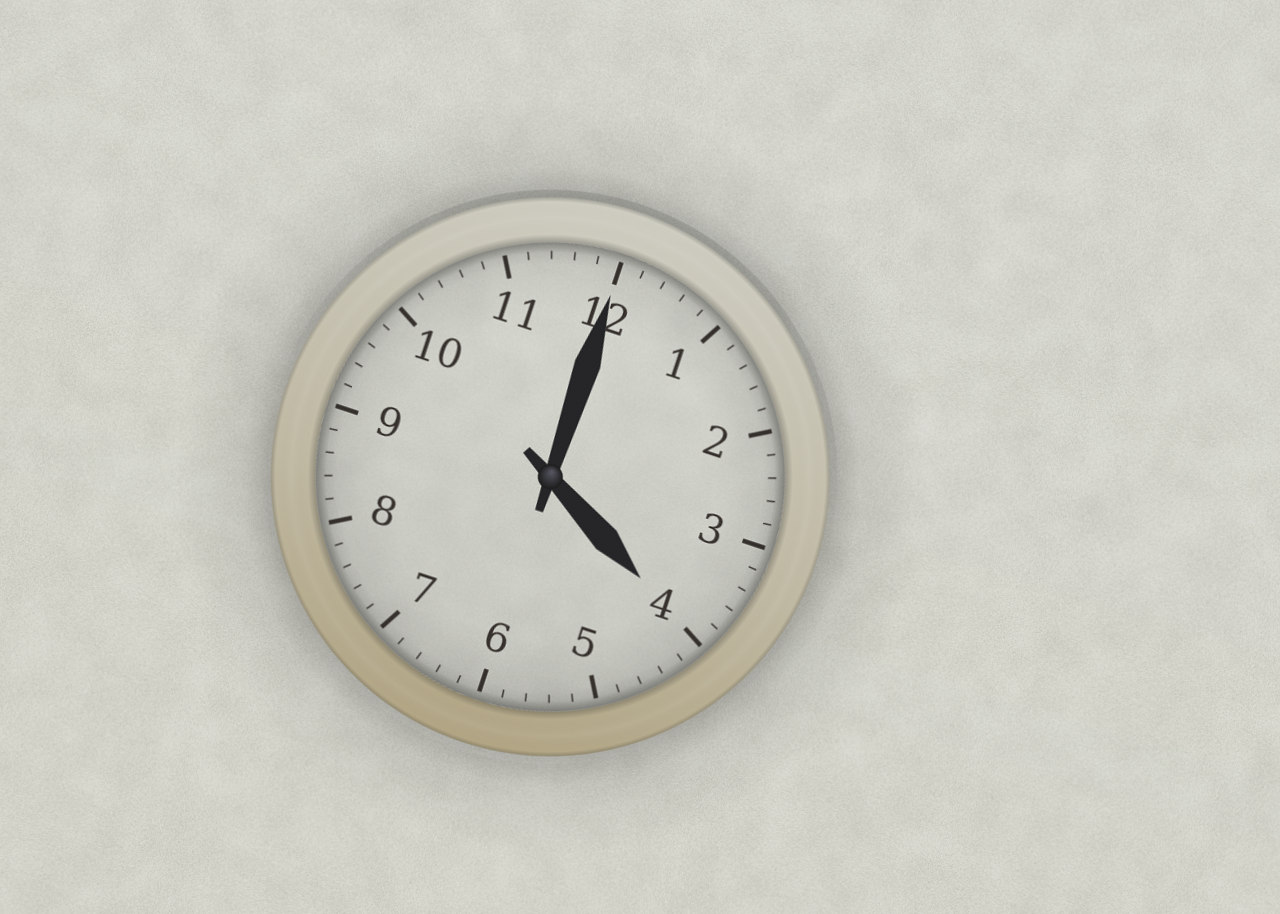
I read 4,00
